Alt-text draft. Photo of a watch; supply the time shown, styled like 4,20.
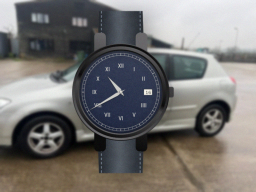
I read 10,40
